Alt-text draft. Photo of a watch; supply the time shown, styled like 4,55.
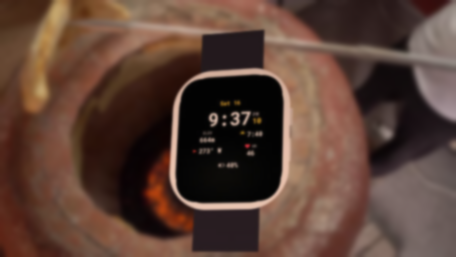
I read 9,37
